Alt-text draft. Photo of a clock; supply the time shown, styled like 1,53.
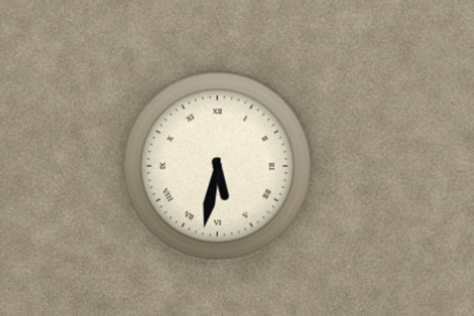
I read 5,32
